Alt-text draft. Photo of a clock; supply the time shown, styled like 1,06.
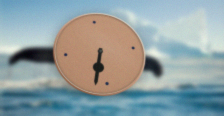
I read 6,33
